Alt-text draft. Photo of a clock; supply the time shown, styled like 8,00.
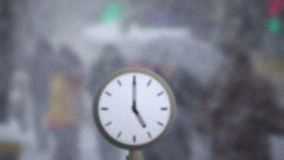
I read 5,00
